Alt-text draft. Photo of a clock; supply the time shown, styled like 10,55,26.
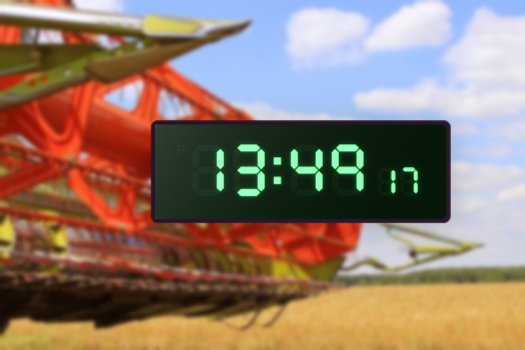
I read 13,49,17
